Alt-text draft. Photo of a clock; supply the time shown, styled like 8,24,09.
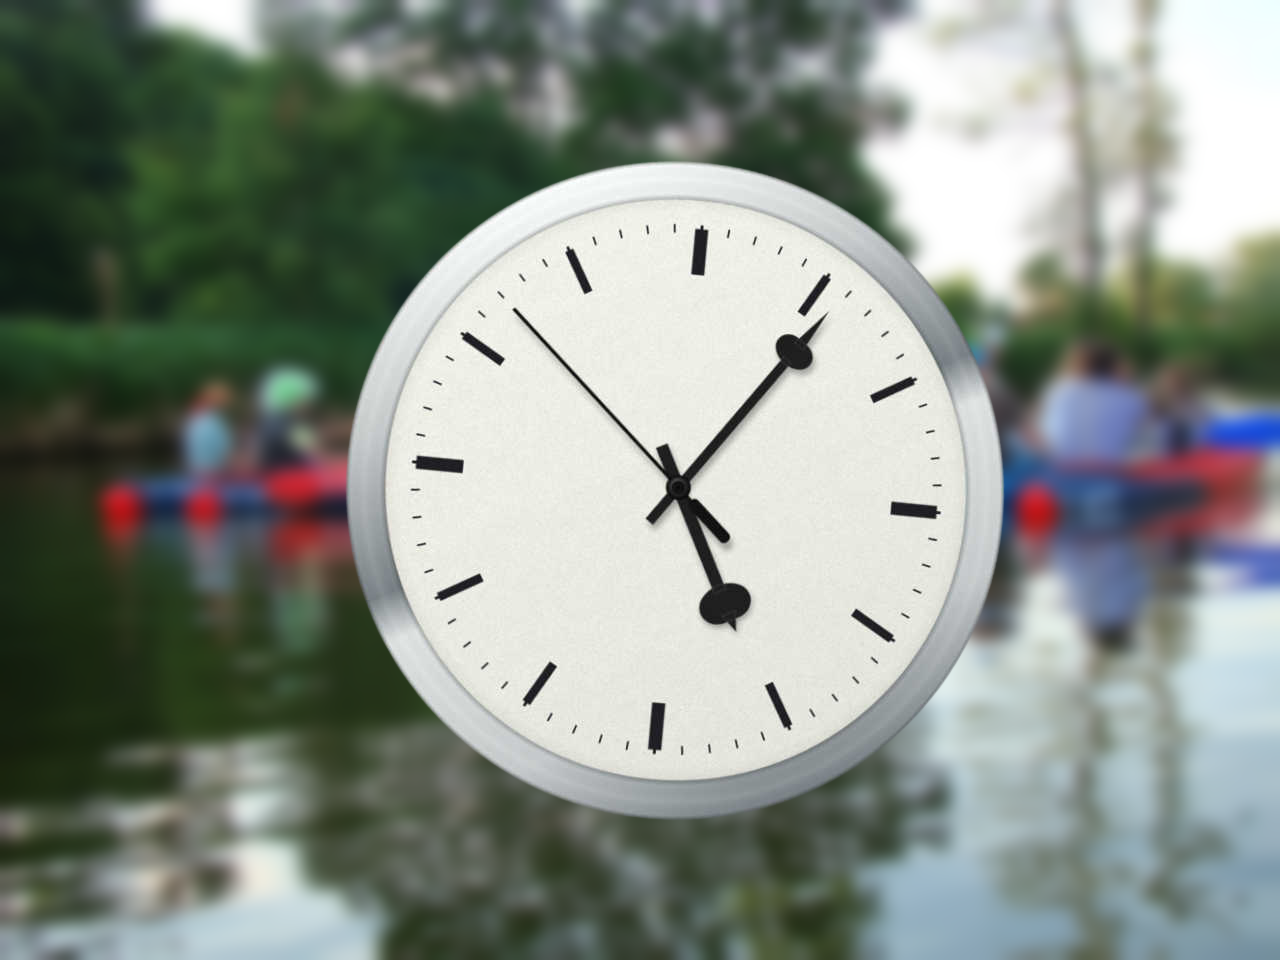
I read 5,05,52
